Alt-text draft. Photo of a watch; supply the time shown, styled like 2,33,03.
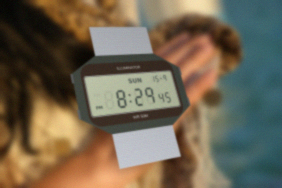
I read 8,29,45
